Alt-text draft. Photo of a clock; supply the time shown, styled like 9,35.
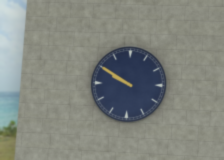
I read 9,50
